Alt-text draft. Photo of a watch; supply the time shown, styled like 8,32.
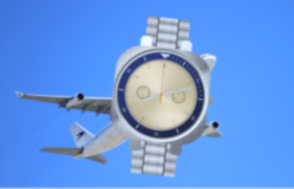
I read 8,12
